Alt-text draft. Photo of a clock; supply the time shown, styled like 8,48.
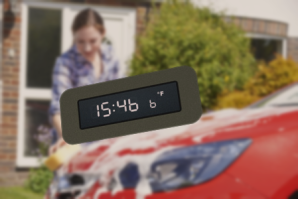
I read 15,46
